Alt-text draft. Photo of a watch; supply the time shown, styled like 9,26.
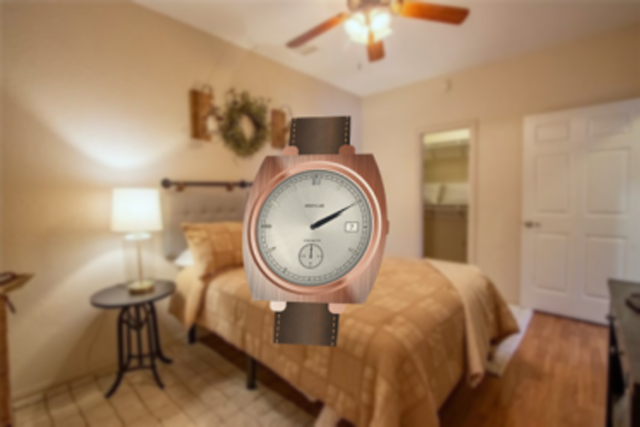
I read 2,10
